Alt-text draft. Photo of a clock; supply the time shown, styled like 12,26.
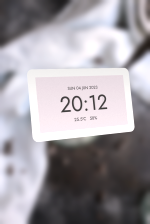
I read 20,12
